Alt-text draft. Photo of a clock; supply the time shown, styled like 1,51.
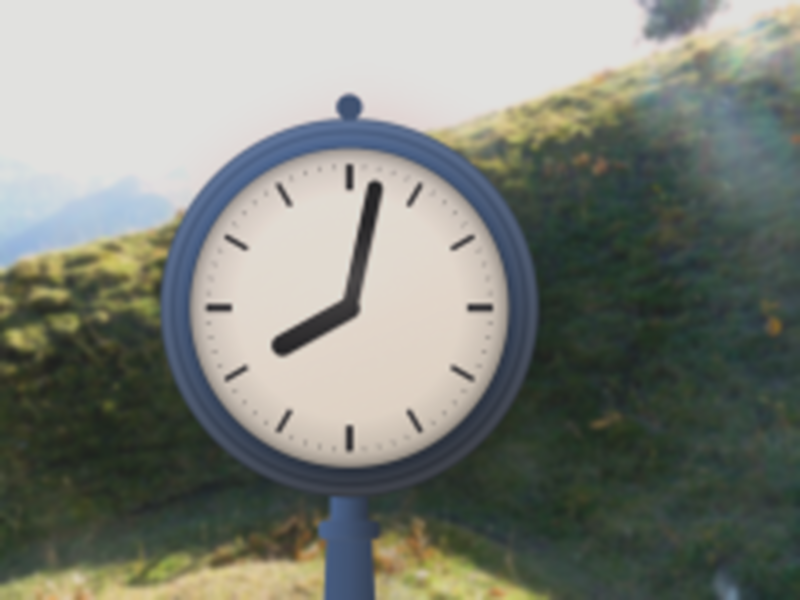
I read 8,02
